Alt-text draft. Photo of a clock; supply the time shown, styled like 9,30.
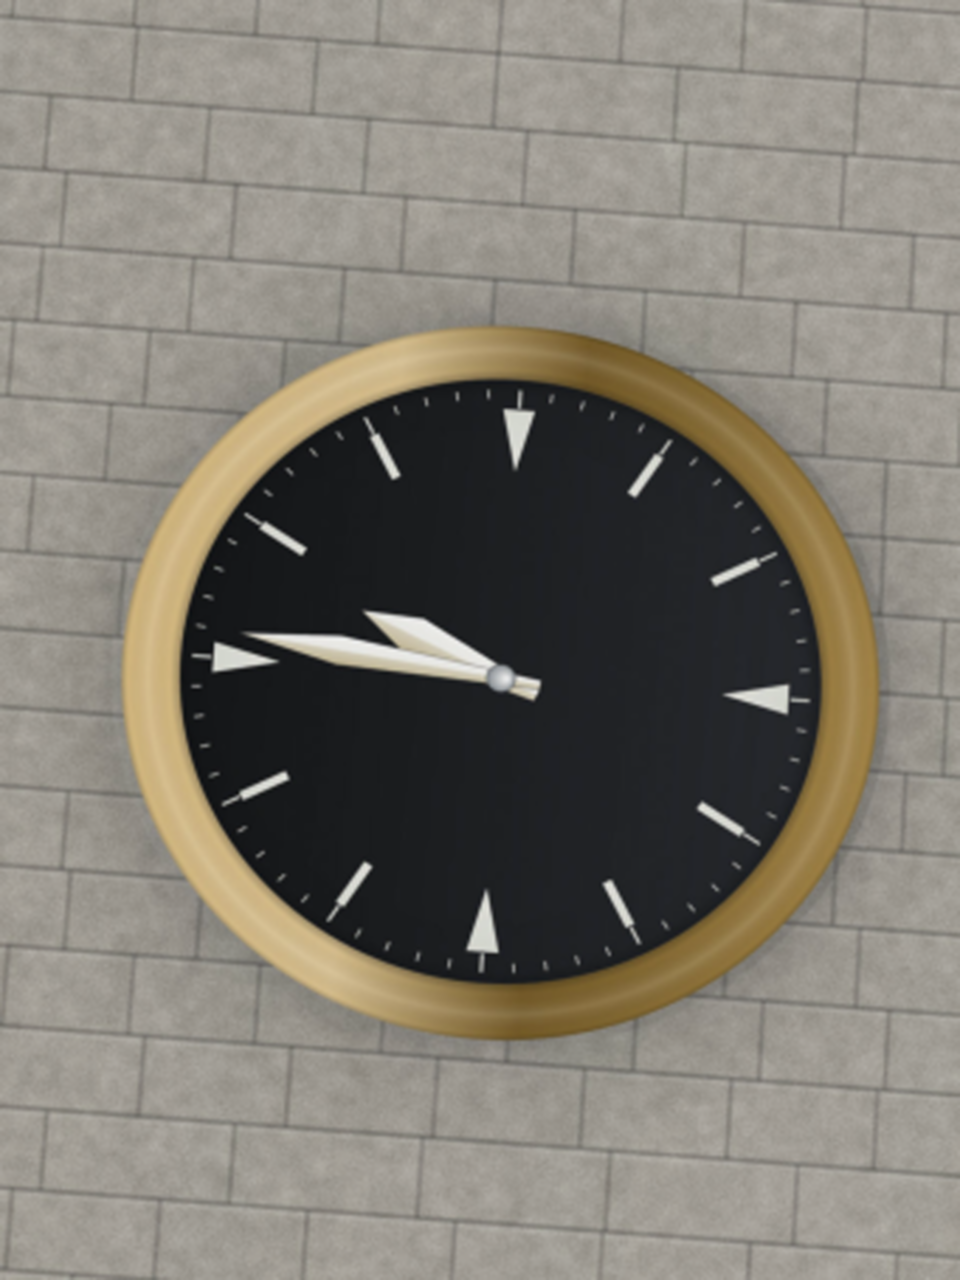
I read 9,46
